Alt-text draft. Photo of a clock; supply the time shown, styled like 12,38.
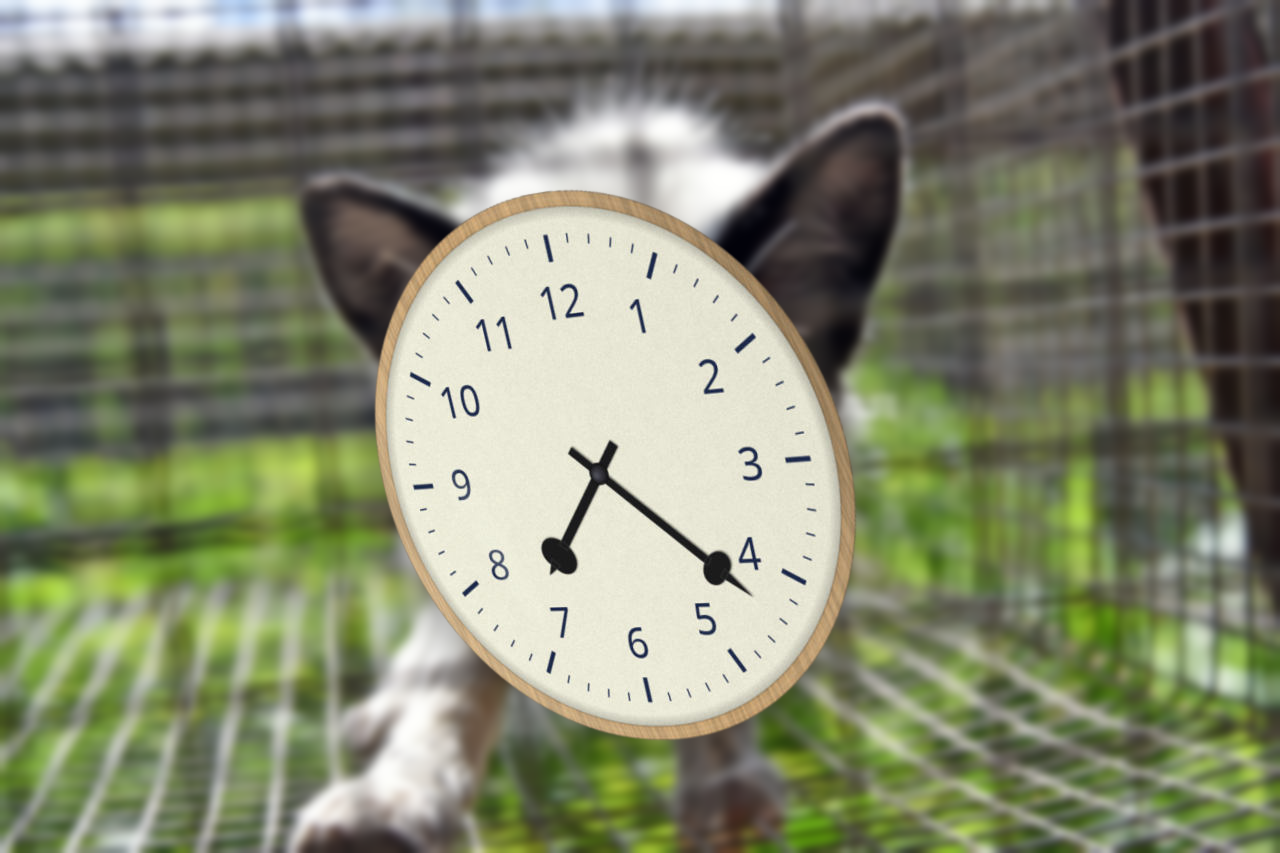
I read 7,22
